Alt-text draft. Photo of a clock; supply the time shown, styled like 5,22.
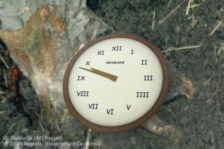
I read 9,48
